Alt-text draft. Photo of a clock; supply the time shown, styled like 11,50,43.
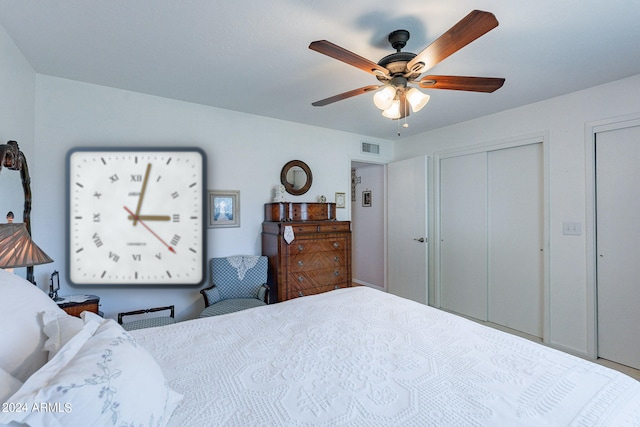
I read 3,02,22
